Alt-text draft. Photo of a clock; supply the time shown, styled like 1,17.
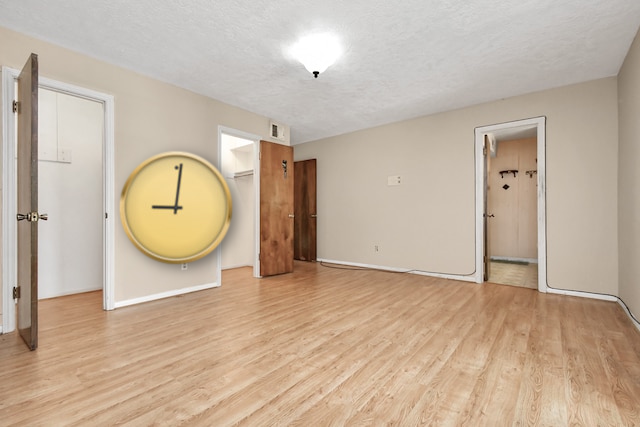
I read 9,01
